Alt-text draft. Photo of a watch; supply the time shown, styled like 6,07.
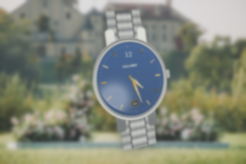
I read 4,27
